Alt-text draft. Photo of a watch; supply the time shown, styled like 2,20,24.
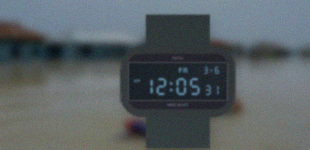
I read 12,05,31
